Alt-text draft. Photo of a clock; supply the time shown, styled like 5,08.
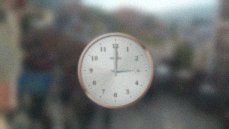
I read 3,00
